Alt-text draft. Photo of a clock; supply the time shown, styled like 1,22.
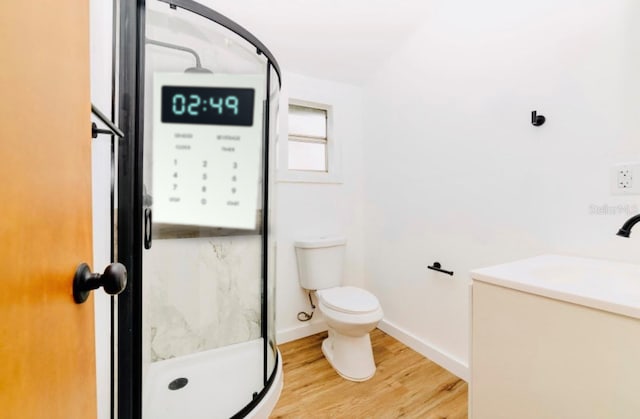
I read 2,49
